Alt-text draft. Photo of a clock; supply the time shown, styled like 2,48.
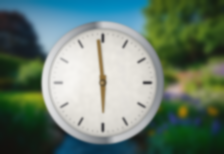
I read 5,59
